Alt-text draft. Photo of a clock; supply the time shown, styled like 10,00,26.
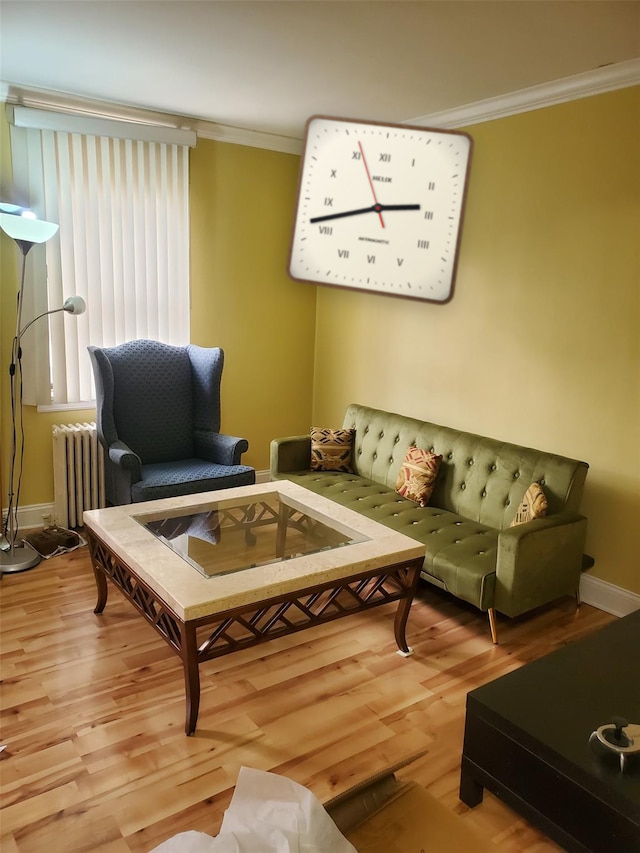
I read 2,41,56
